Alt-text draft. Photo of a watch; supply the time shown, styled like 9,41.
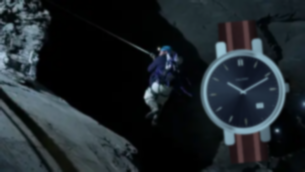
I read 10,11
